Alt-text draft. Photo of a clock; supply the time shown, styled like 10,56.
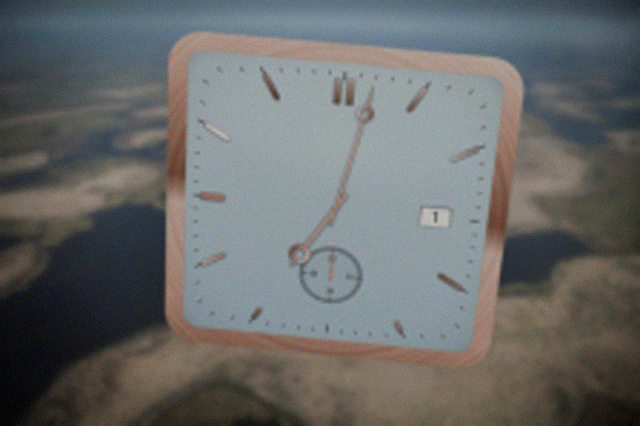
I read 7,02
